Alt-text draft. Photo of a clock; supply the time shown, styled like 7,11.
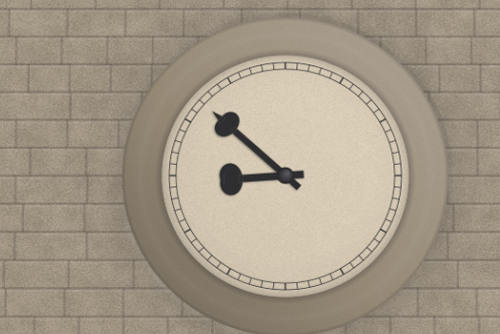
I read 8,52
